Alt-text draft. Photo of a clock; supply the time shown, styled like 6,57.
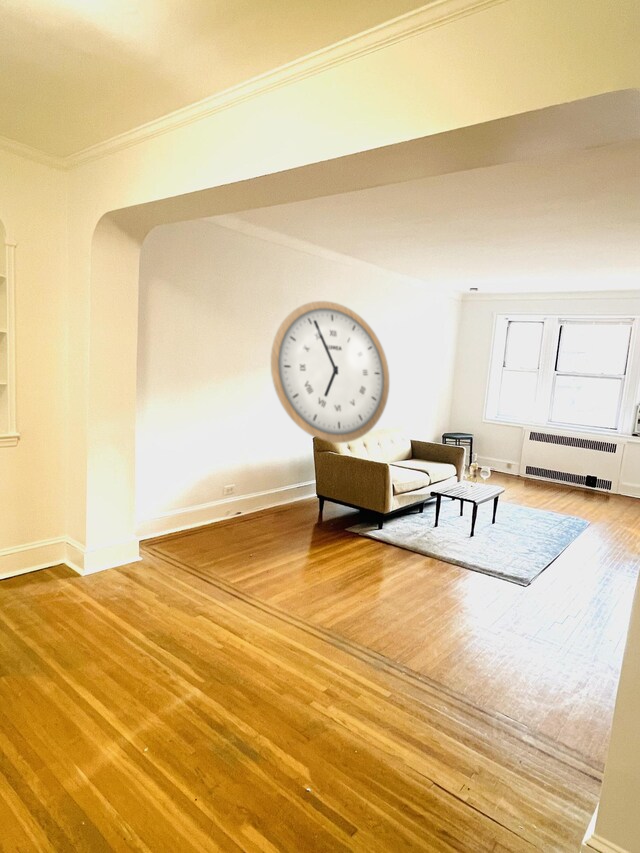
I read 6,56
